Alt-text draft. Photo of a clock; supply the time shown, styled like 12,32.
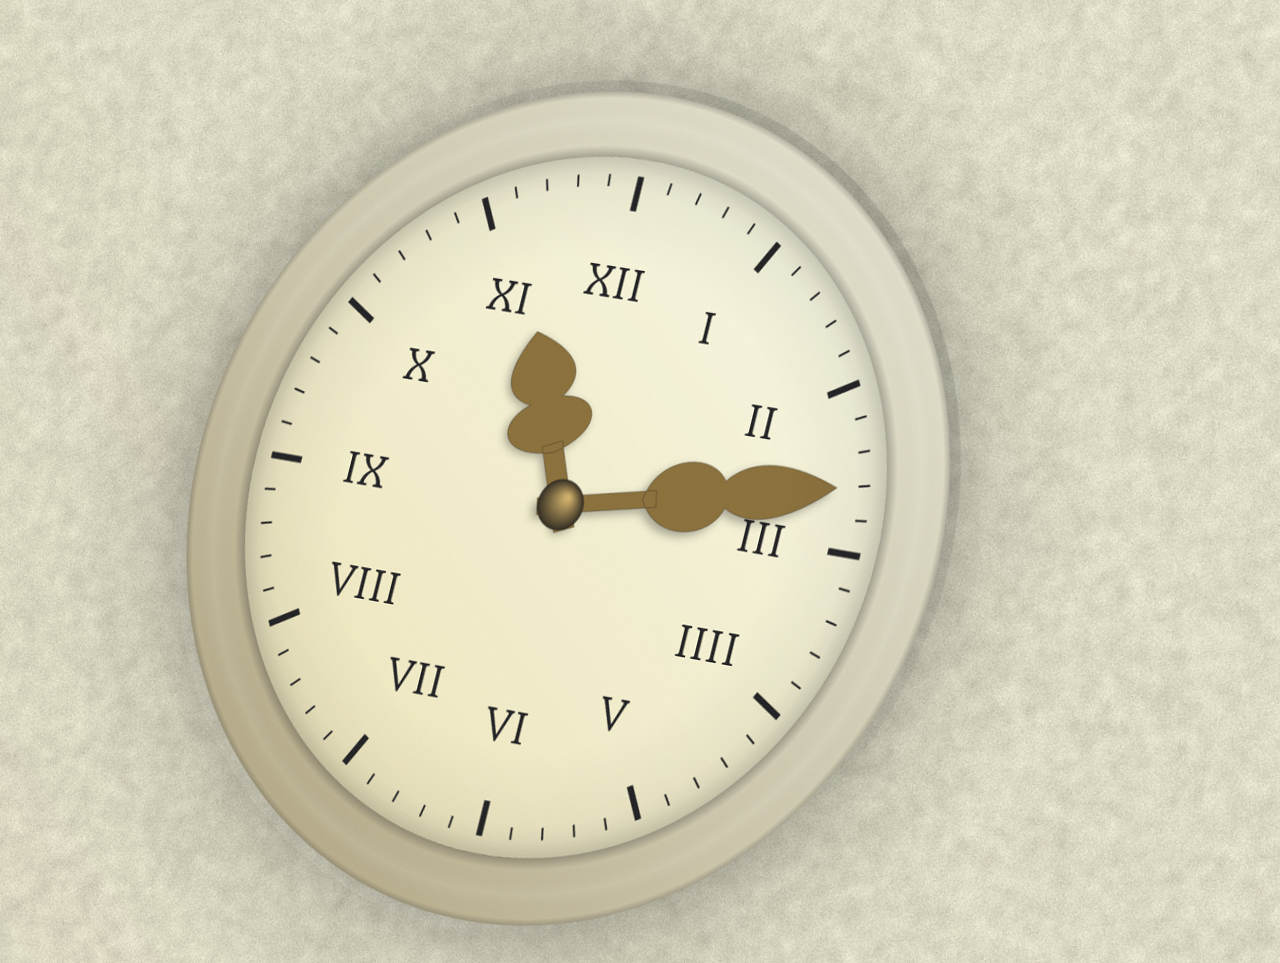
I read 11,13
